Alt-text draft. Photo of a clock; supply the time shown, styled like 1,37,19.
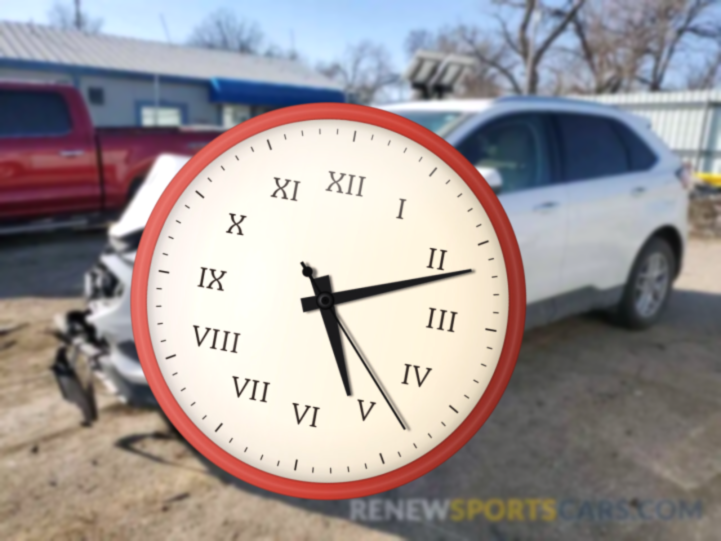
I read 5,11,23
